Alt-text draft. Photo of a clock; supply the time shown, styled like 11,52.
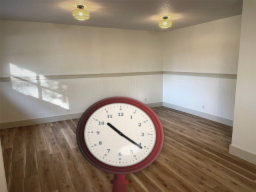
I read 10,21
